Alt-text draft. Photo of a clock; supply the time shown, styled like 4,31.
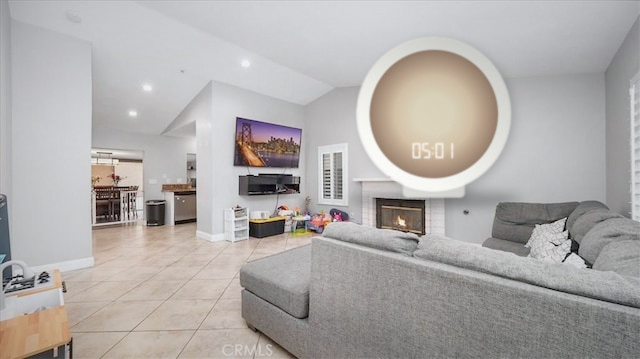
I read 5,01
